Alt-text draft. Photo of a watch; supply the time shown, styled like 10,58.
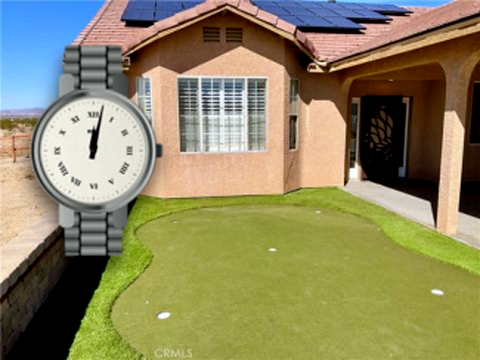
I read 12,02
